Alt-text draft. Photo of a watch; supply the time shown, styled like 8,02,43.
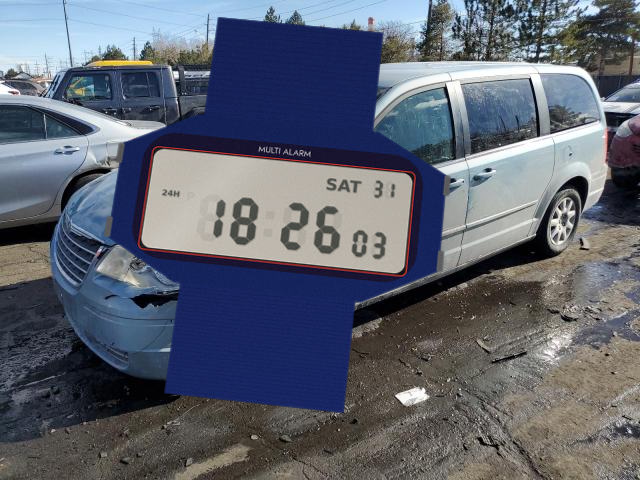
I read 18,26,03
